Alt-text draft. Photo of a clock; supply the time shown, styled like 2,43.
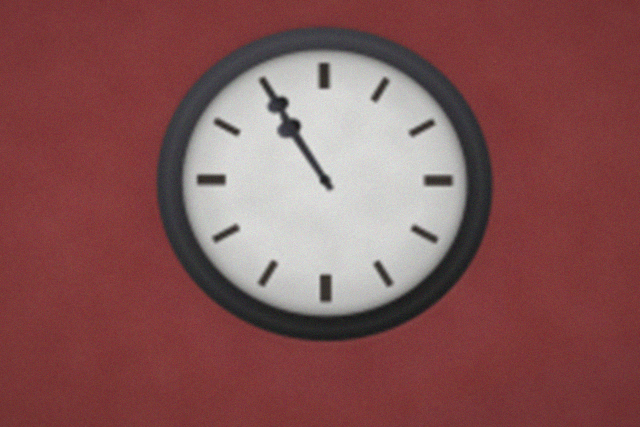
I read 10,55
